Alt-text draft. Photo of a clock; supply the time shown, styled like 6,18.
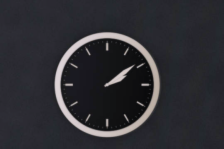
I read 2,09
